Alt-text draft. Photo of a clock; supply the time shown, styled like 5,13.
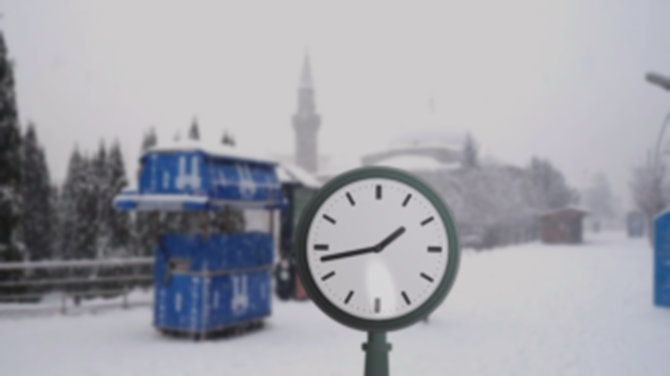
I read 1,43
